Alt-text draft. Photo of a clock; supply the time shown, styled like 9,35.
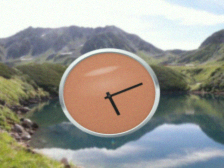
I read 5,11
